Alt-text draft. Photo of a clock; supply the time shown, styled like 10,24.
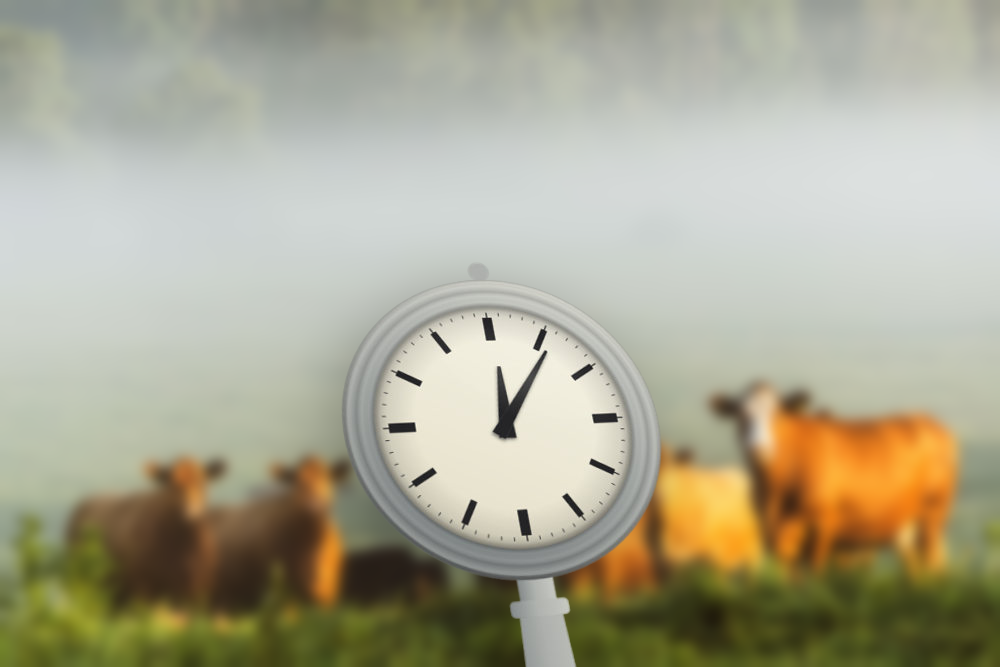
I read 12,06
